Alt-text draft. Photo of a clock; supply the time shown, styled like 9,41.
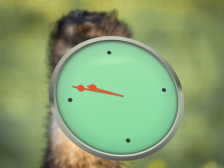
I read 9,48
